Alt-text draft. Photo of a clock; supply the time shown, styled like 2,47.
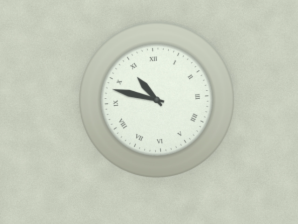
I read 10,48
